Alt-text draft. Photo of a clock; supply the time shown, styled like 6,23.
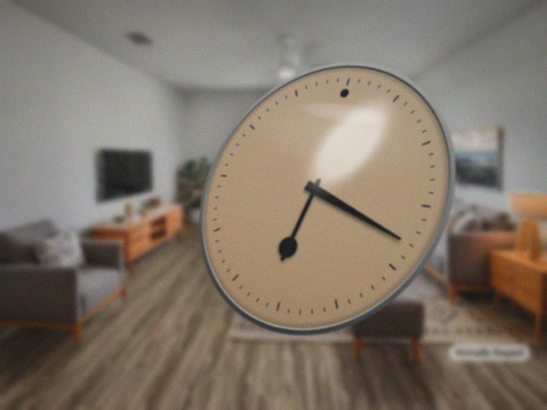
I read 6,18
